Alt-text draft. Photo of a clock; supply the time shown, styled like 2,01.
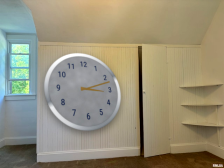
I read 3,12
